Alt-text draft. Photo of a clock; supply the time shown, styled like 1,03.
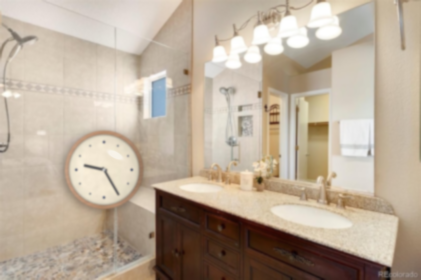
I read 9,25
